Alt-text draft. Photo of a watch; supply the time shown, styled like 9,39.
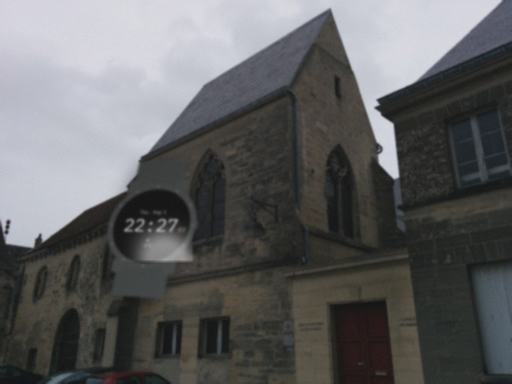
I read 22,27
